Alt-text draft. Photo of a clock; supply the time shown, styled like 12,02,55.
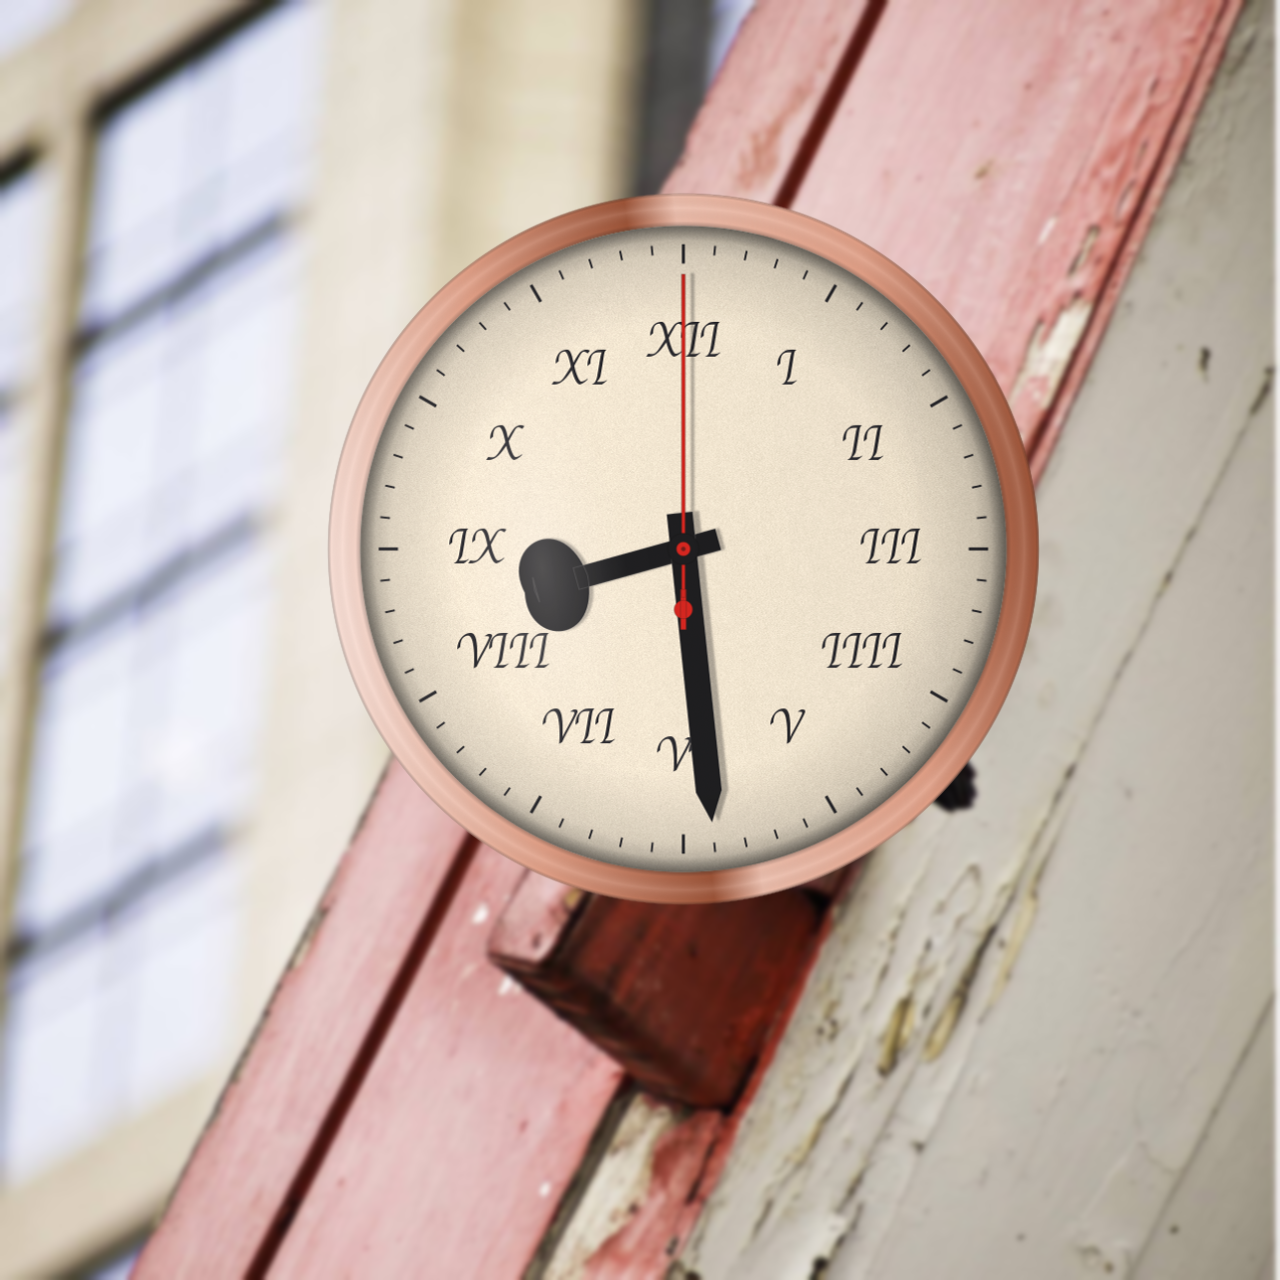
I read 8,29,00
